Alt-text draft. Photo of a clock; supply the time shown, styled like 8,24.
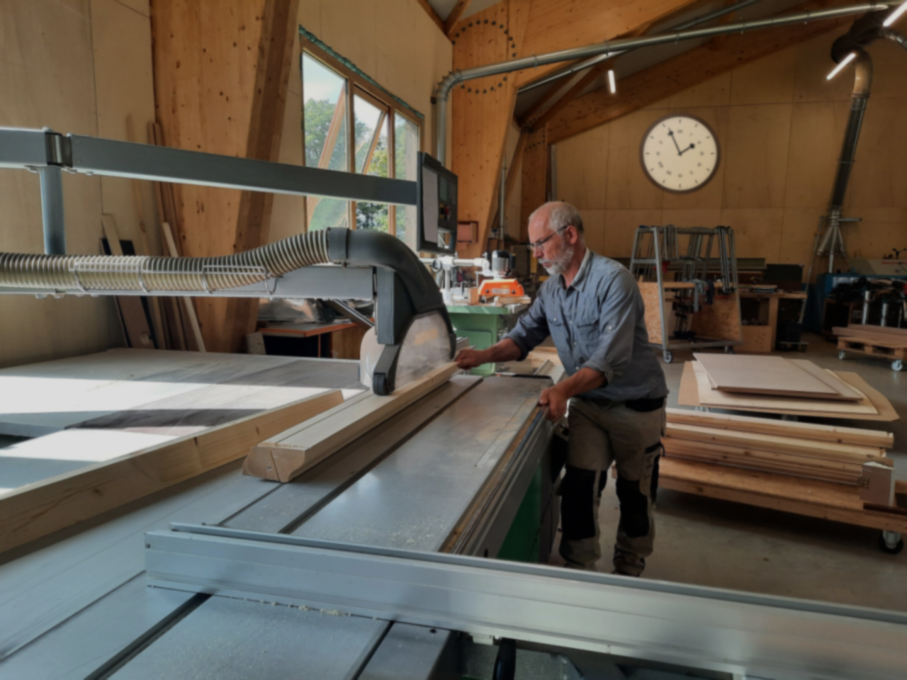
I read 1,56
